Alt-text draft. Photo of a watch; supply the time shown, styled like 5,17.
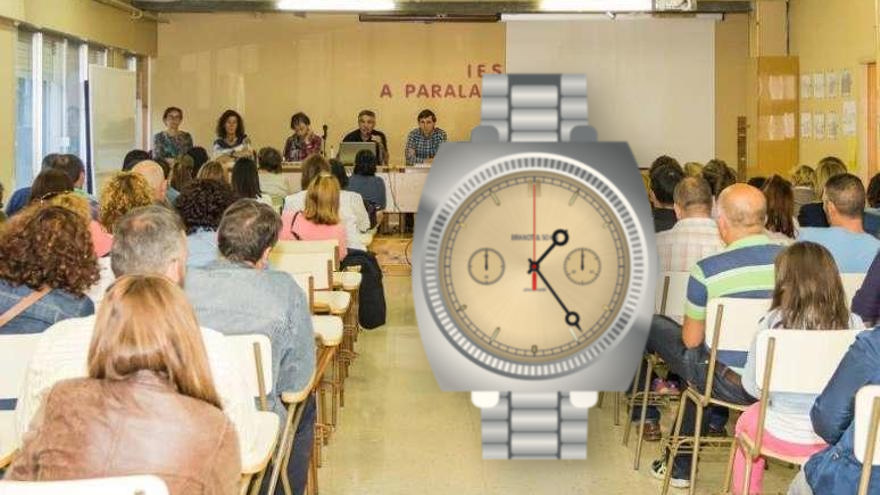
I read 1,24
